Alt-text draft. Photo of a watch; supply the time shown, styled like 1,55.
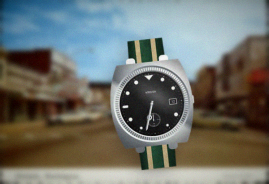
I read 6,33
